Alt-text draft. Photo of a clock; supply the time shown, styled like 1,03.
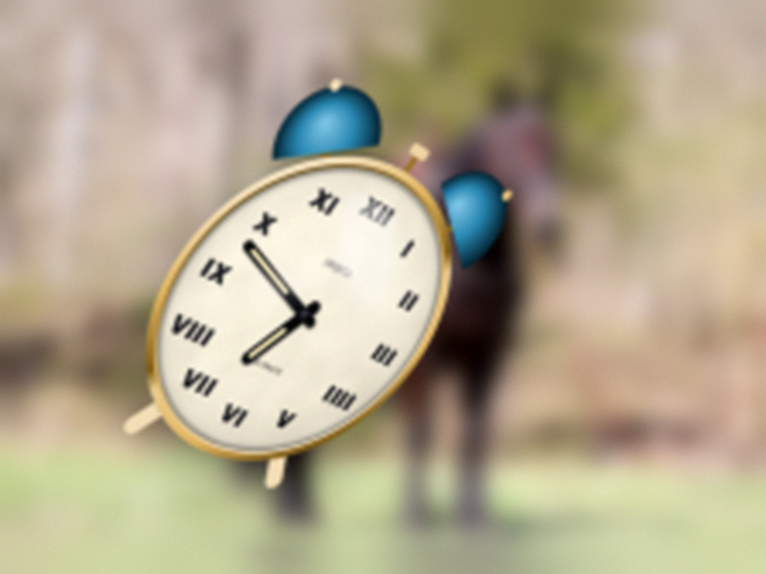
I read 6,48
